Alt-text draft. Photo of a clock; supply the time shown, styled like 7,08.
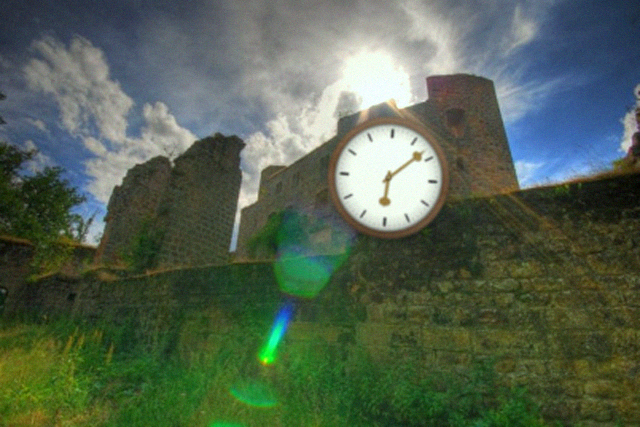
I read 6,08
